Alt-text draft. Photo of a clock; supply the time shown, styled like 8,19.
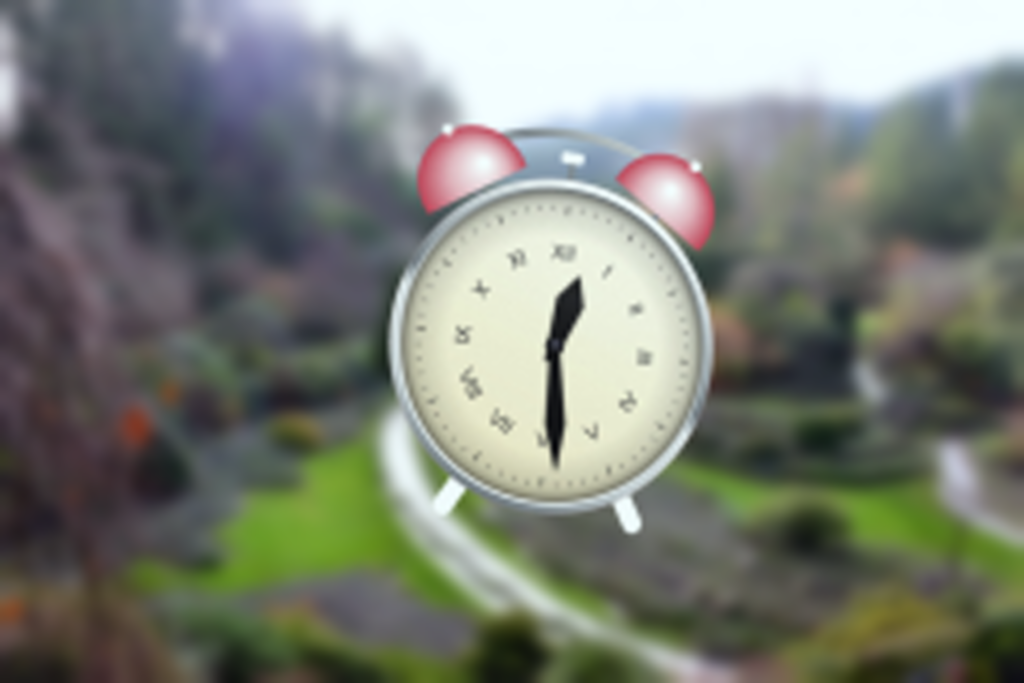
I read 12,29
